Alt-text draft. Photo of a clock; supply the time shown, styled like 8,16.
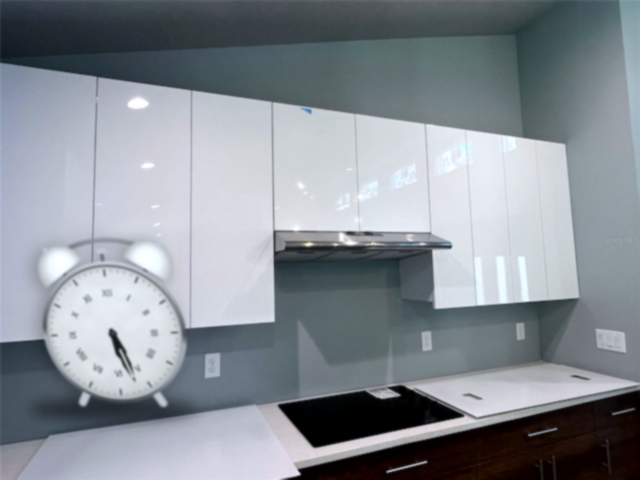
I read 5,27
